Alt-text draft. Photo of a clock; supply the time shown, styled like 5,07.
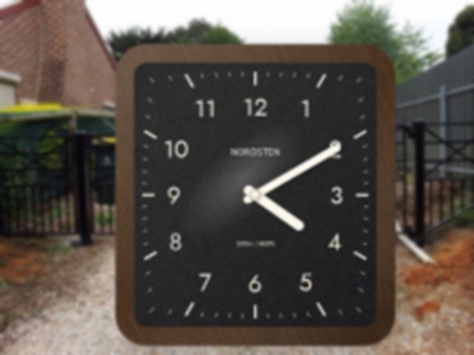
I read 4,10
